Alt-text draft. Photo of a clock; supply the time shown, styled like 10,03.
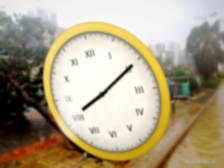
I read 8,10
